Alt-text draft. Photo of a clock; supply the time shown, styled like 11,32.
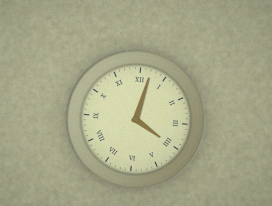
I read 4,02
